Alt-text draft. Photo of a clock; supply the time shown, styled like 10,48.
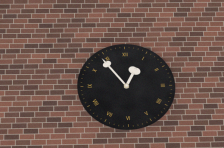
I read 12,54
